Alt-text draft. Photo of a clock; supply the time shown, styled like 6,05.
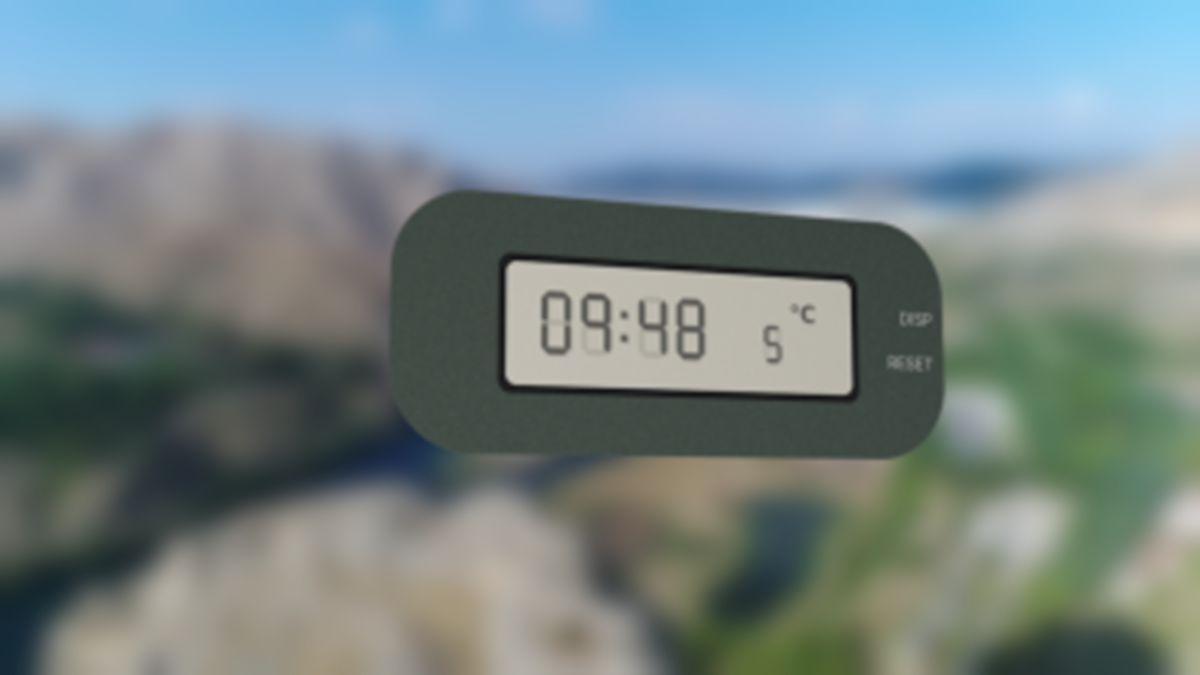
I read 9,48
